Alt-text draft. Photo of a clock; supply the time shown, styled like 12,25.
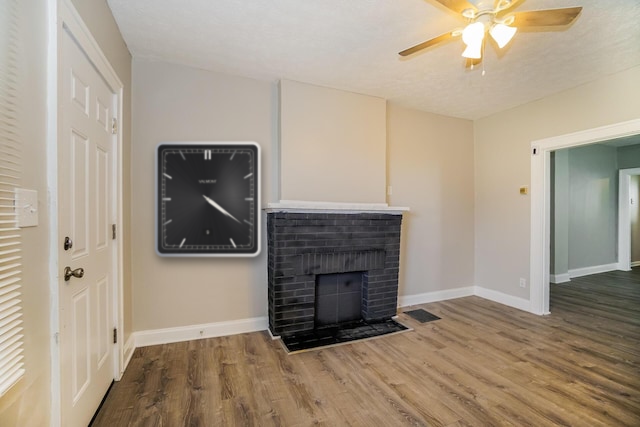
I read 4,21
